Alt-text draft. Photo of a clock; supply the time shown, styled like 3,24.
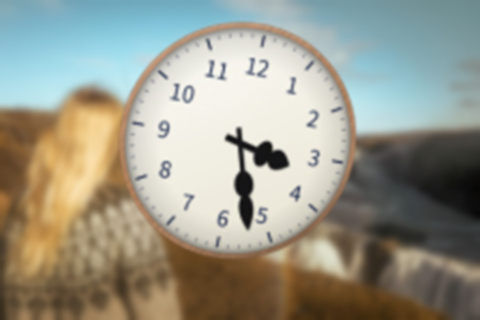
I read 3,27
